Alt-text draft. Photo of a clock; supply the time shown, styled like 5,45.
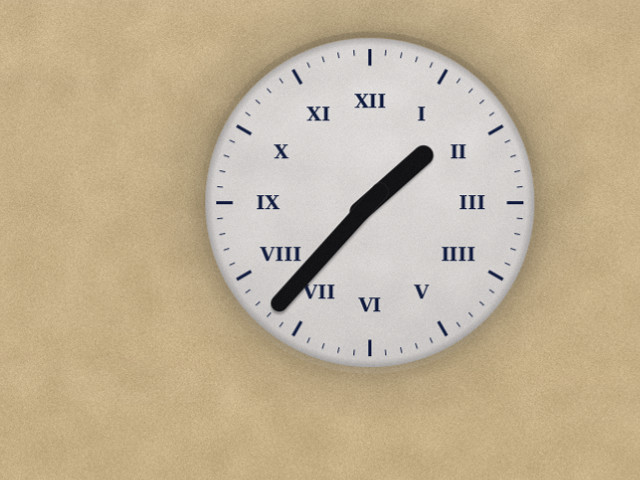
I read 1,37
